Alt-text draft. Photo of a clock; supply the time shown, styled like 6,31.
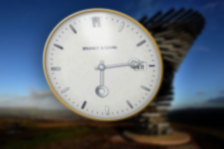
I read 6,14
